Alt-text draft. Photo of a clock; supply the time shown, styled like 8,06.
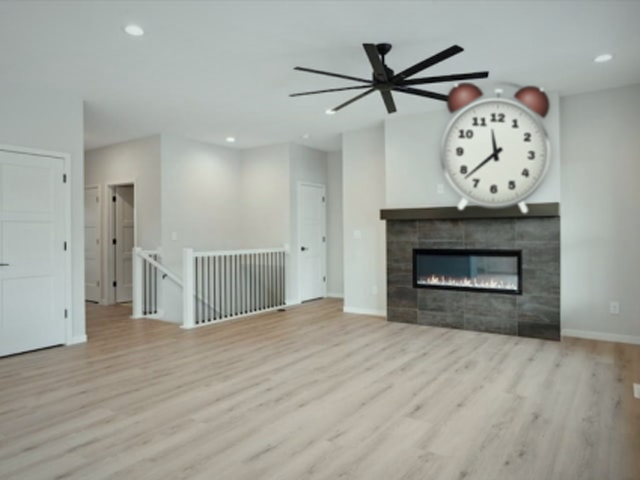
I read 11,38
